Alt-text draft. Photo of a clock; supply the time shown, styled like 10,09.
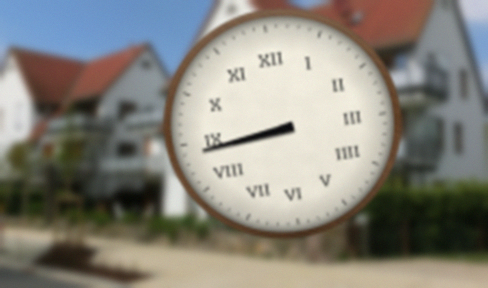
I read 8,44
